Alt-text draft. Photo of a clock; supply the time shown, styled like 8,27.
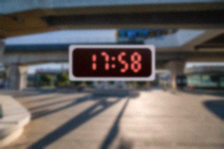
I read 17,58
